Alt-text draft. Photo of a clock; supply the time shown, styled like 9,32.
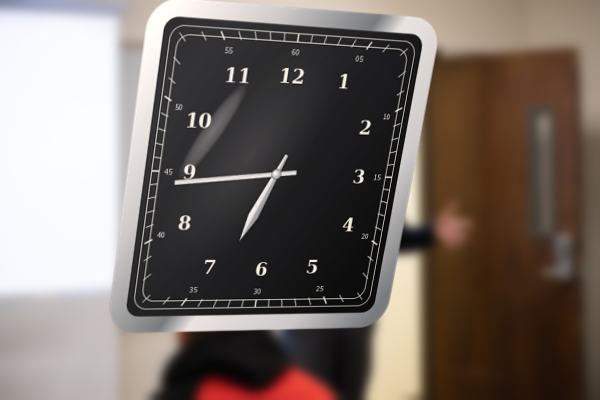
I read 6,44
